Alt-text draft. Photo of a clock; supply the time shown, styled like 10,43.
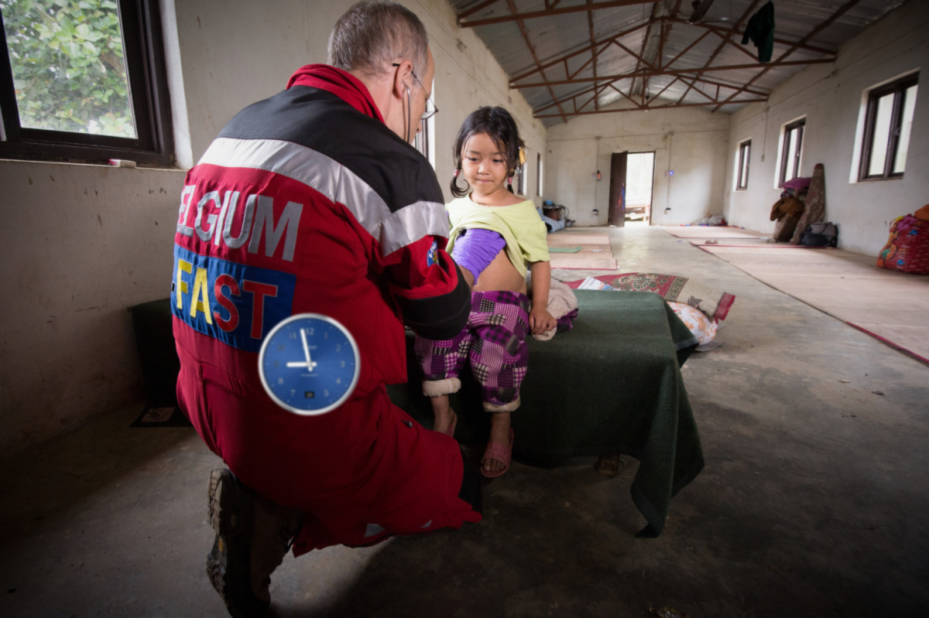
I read 8,58
